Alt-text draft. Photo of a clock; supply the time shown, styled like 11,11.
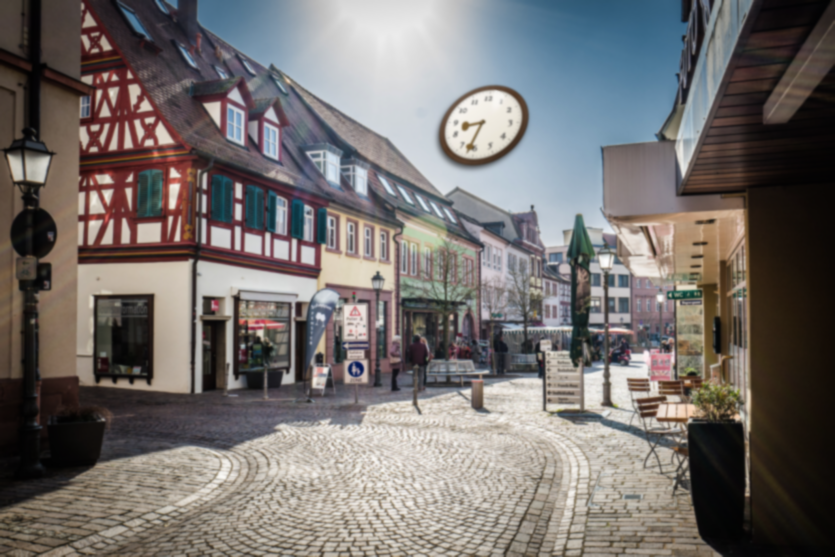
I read 8,32
